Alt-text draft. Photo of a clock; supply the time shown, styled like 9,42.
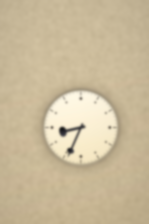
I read 8,34
